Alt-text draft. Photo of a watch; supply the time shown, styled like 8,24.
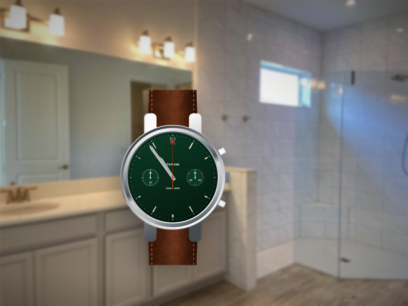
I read 10,54
